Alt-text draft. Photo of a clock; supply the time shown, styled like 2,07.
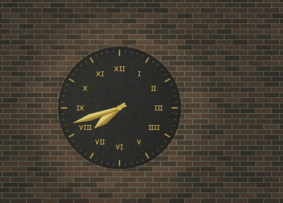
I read 7,42
